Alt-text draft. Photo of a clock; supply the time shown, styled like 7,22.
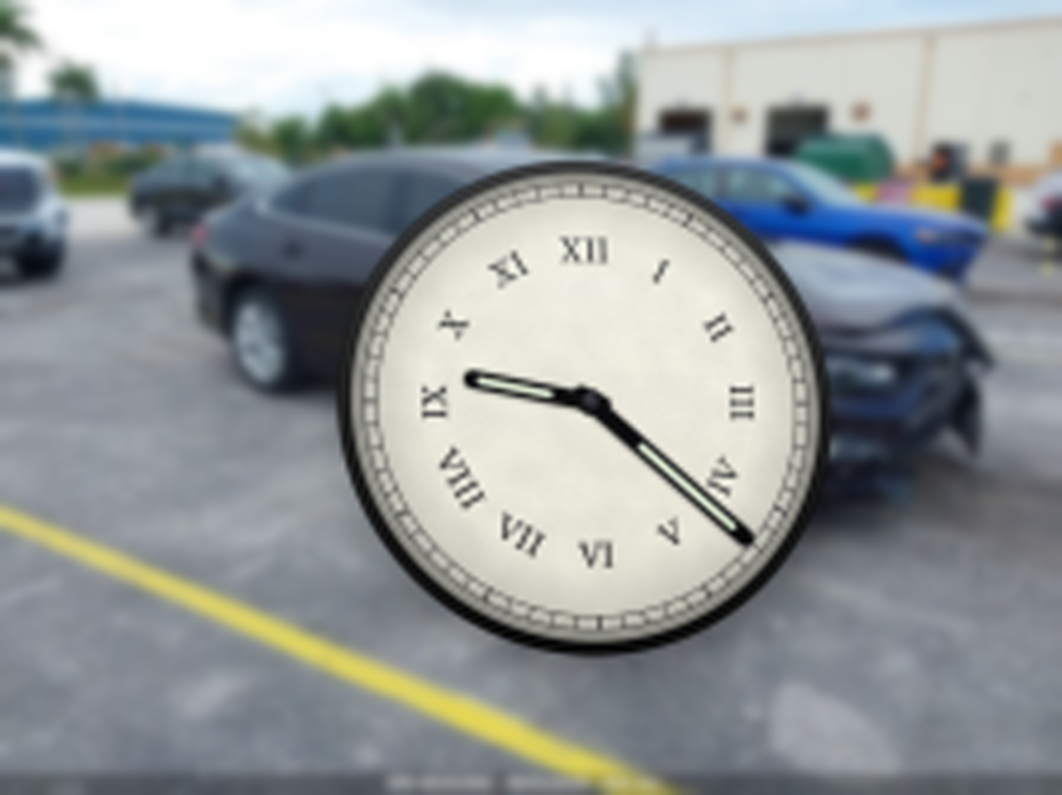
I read 9,22
